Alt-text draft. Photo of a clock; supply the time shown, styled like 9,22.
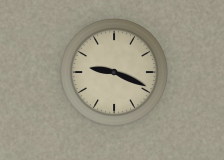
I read 9,19
